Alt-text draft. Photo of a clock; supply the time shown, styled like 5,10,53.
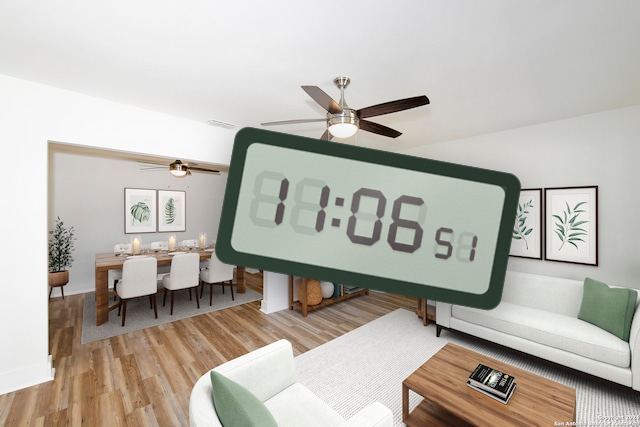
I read 11,06,51
